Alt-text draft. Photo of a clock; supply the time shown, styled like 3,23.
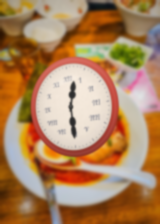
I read 12,30
